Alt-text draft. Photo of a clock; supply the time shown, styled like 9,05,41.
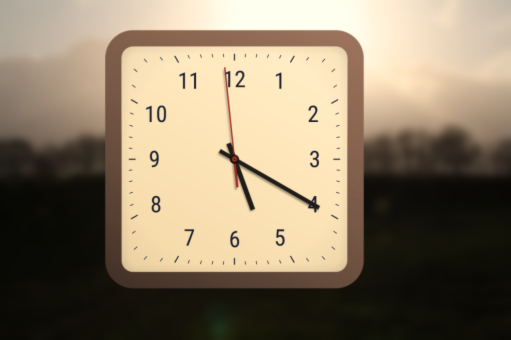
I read 5,19,59
